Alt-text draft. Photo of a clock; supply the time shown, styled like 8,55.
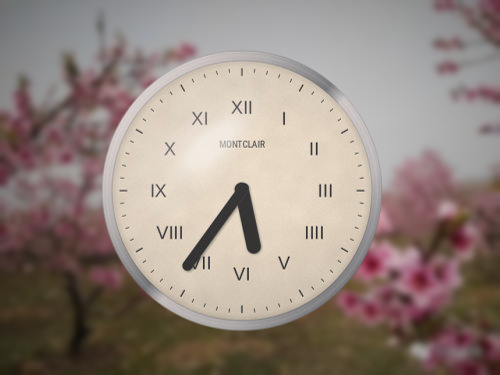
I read 5,36
